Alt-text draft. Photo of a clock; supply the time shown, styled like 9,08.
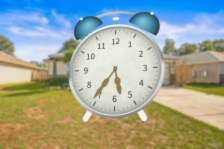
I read 5,36
